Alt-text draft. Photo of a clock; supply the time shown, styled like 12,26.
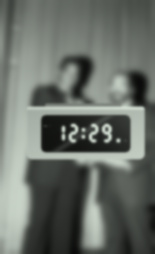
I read 12,29
